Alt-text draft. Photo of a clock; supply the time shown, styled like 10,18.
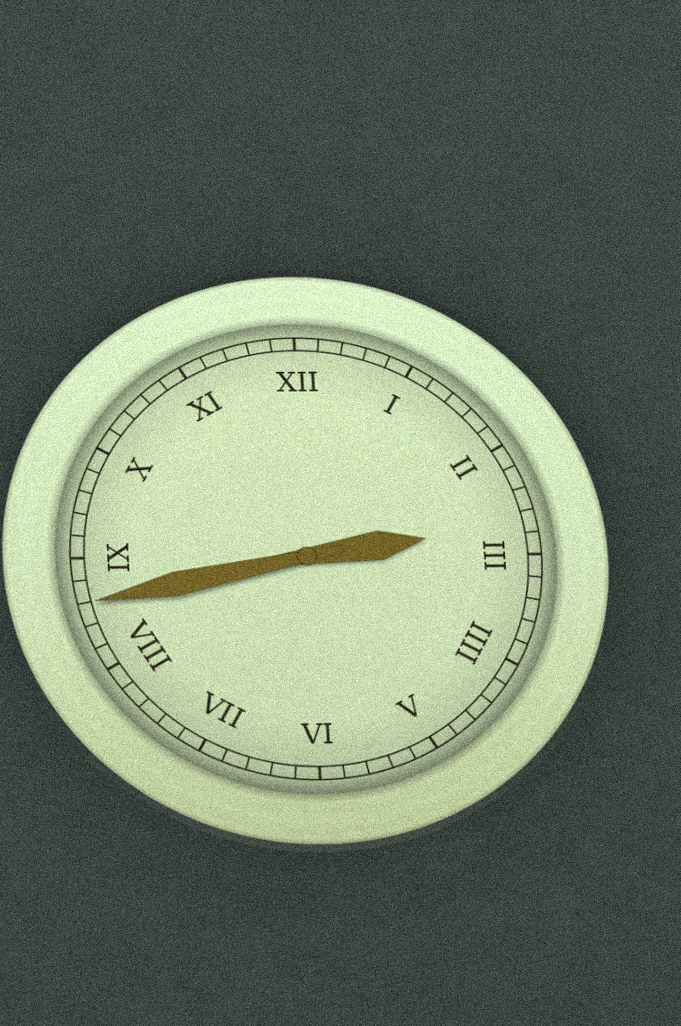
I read 2,43
